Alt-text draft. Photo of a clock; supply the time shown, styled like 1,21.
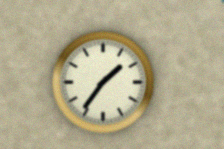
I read 1,36
